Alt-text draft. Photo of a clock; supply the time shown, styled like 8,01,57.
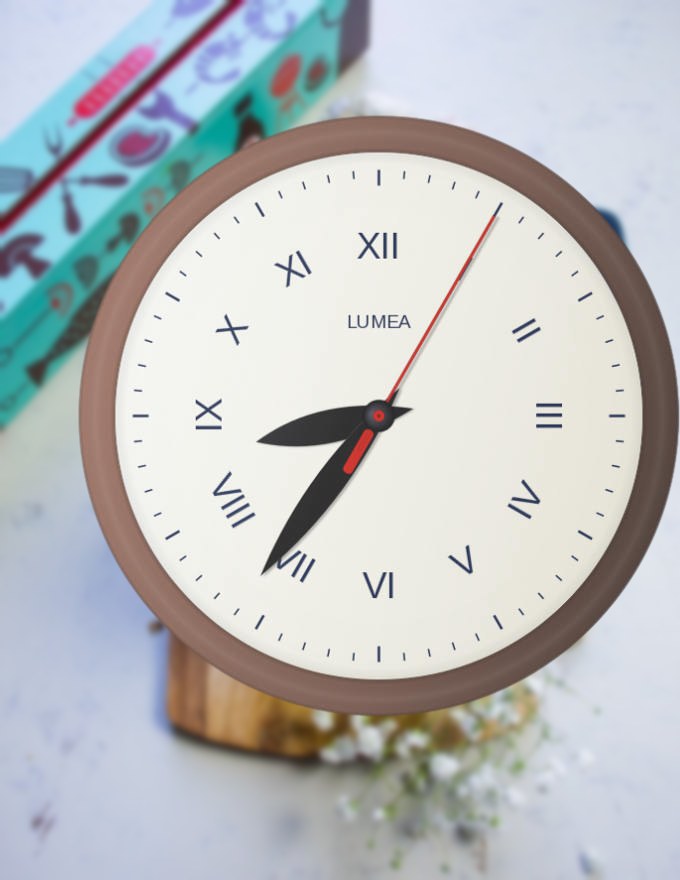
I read 8,36,05
